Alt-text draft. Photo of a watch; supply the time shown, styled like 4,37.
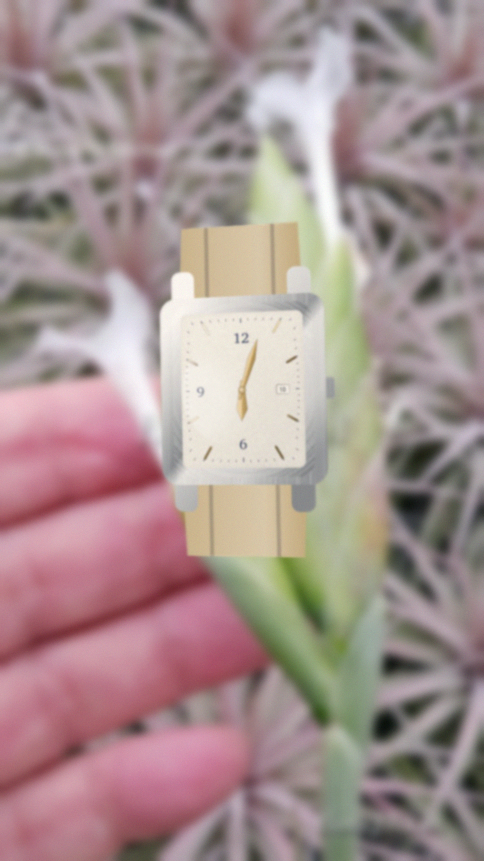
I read 6,03
